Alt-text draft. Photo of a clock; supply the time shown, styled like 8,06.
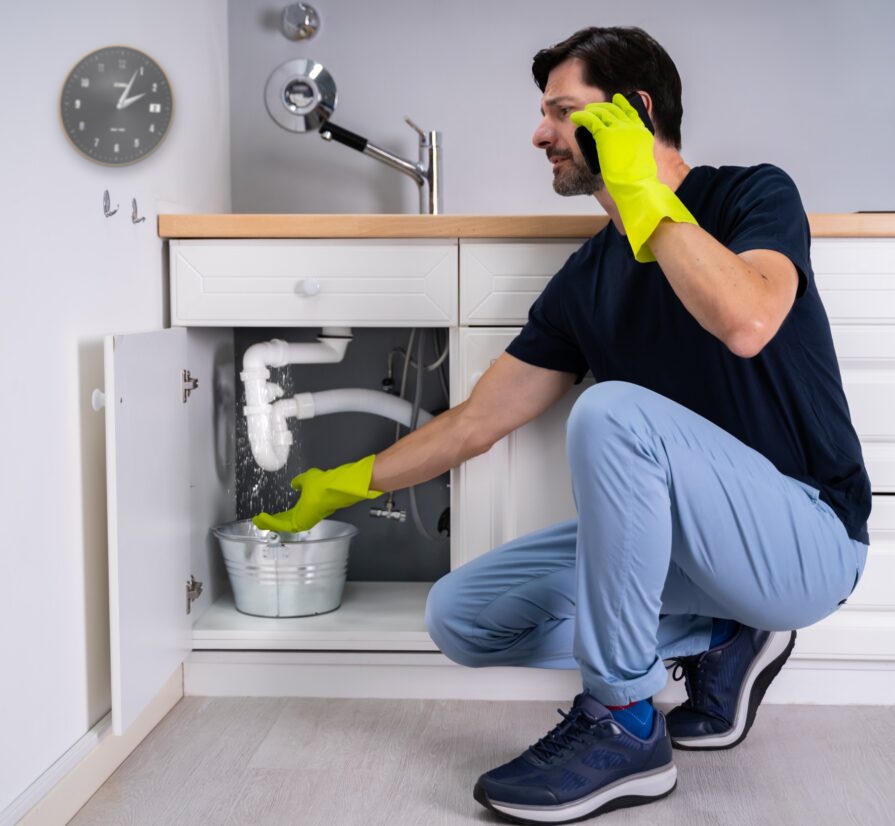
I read 2,04
